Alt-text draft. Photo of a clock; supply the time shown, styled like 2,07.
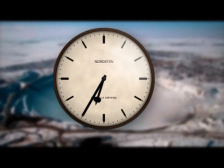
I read 6,35
